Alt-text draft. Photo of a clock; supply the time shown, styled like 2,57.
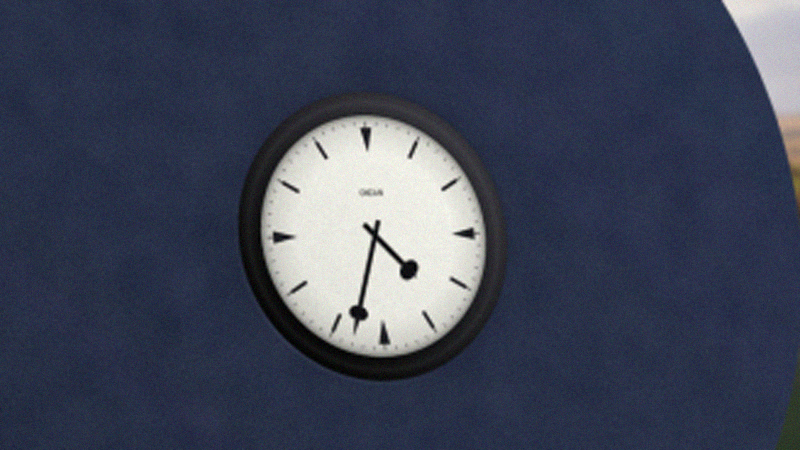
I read 4,33
